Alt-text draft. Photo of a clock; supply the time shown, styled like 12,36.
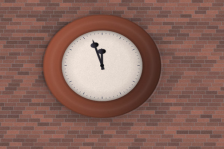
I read 11,57
